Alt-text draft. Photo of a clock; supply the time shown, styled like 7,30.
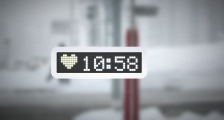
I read 10,58
